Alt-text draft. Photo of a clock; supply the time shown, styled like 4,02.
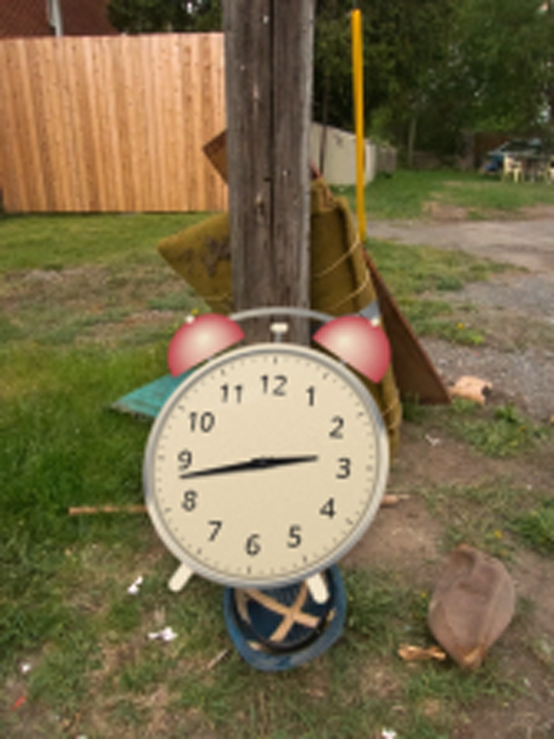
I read 2,43
